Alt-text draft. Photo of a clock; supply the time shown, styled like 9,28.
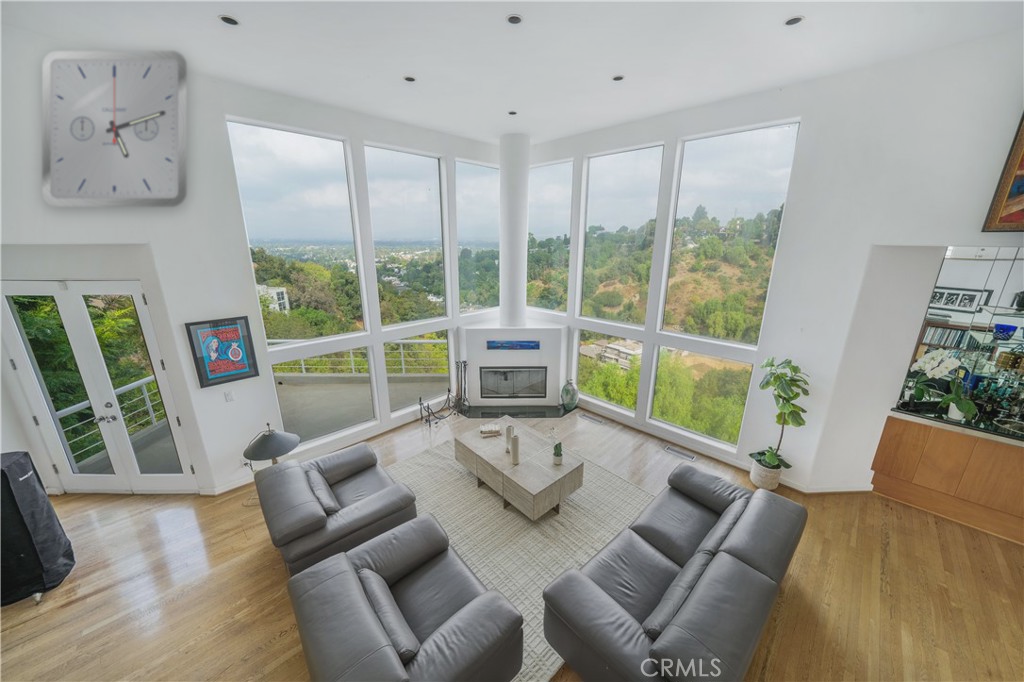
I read 5,12
